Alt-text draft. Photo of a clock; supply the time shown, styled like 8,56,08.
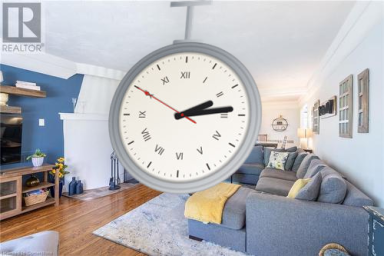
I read 2,13,50
